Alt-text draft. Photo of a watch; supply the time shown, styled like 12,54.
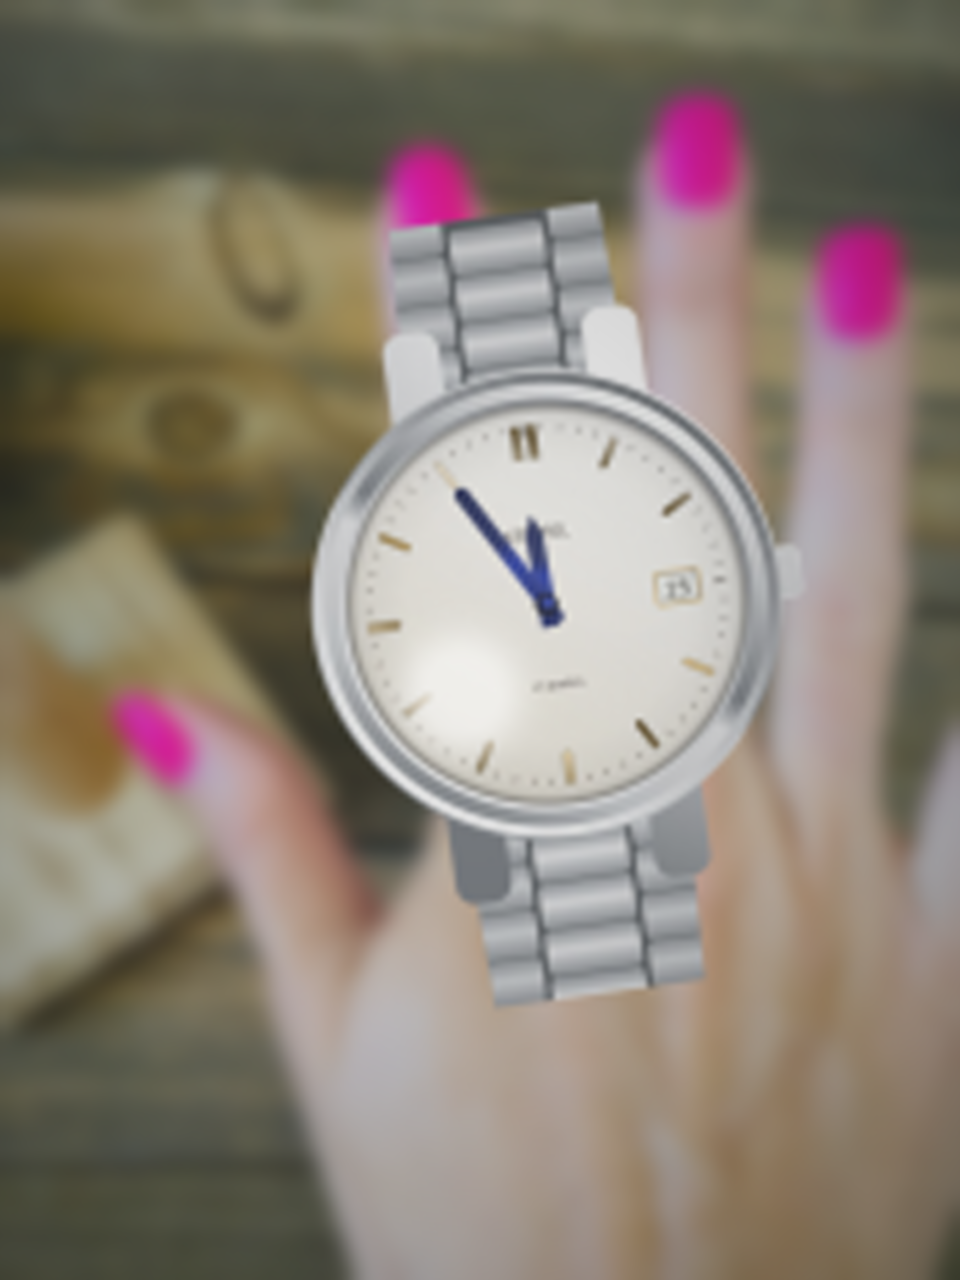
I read 11,55
